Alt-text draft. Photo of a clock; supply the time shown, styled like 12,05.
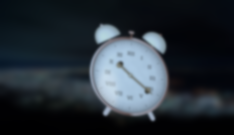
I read 10,21
